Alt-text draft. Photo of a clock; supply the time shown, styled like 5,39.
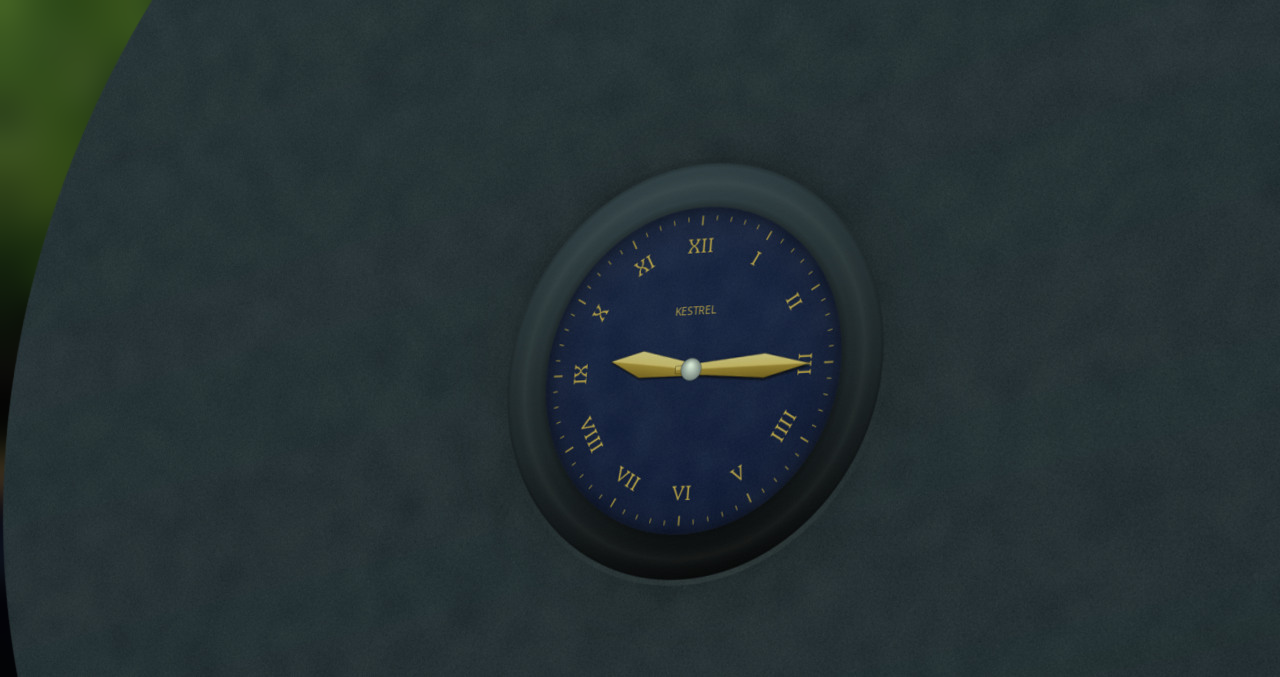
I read 9,15
